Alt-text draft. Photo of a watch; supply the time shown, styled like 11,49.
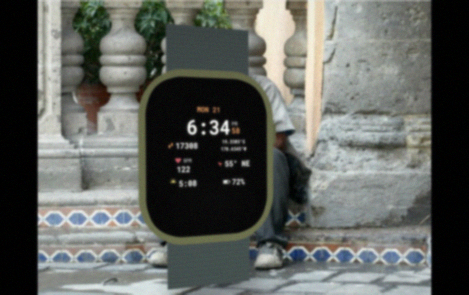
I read 6,34
